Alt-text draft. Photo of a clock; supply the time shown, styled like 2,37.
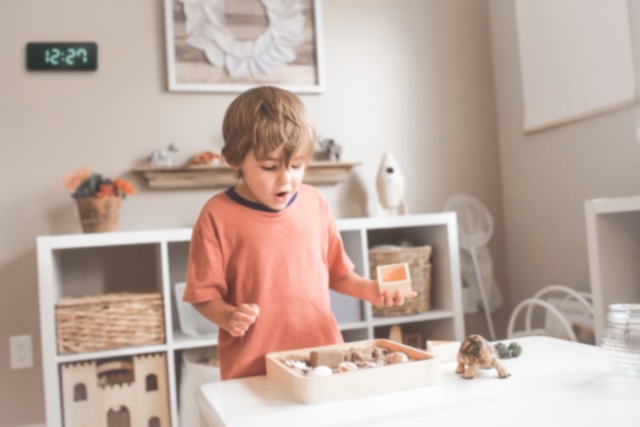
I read 12,27
